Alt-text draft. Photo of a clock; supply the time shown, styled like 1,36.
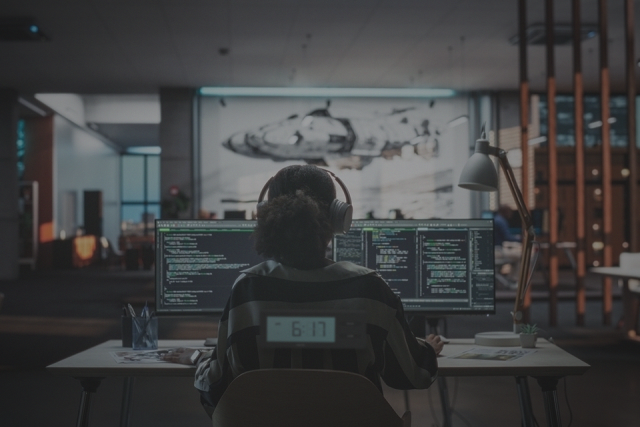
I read 6,17
